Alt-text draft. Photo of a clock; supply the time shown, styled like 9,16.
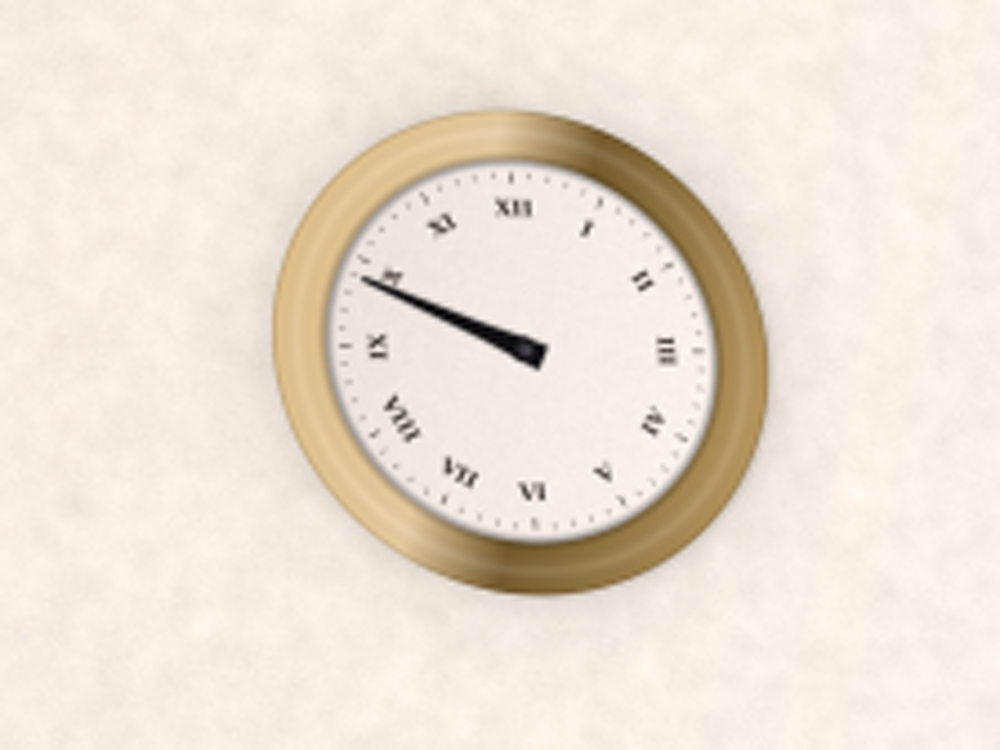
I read 9,49
